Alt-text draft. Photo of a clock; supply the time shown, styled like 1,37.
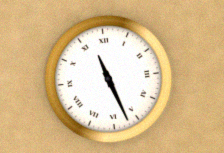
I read 11,27
